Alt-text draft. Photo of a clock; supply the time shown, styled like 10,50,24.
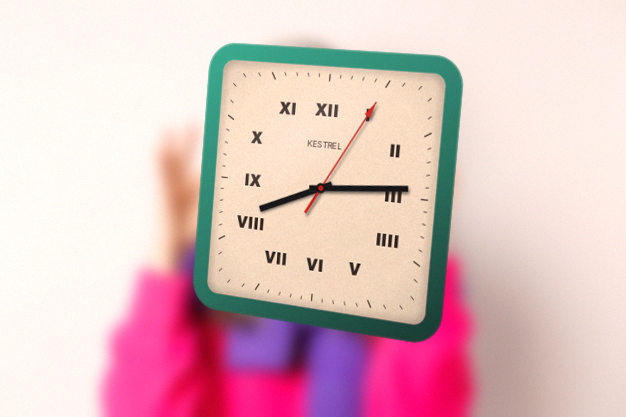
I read 8,14,05
